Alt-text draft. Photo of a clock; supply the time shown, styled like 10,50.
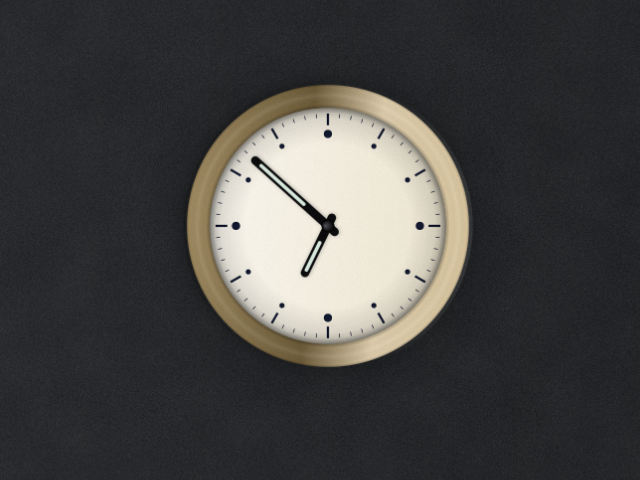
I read 6,52
